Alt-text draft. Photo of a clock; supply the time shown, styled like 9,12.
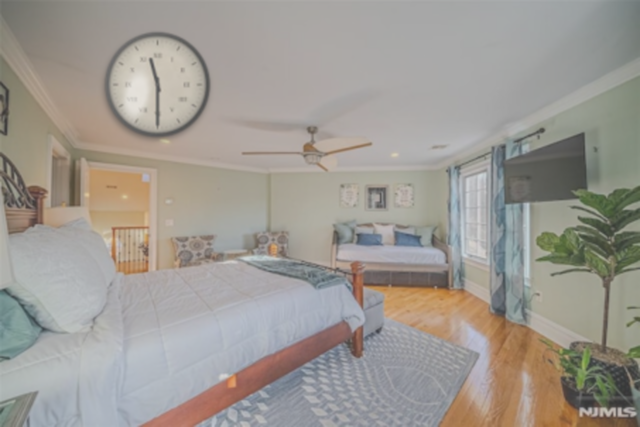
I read 11,30
